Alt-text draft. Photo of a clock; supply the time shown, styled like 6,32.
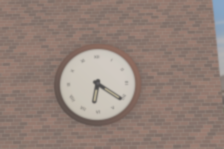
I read 6,21
